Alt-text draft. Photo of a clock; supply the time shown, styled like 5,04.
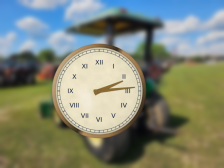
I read 2,14
